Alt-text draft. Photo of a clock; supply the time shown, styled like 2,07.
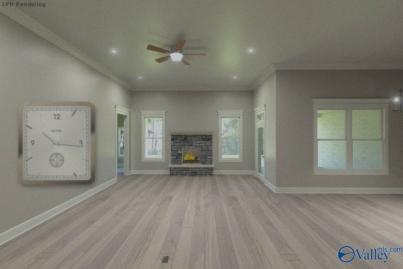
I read 10,16
